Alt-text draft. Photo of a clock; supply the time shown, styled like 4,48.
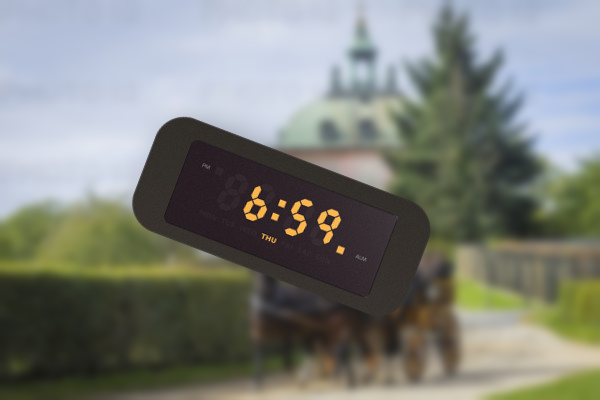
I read 6,59
